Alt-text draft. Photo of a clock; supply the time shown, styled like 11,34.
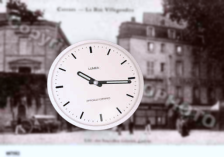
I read 10,16
